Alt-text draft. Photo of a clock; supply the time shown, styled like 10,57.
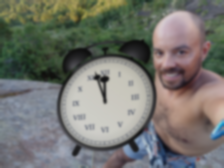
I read 11,57
